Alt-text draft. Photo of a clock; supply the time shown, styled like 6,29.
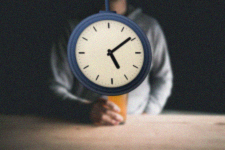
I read 5,09
